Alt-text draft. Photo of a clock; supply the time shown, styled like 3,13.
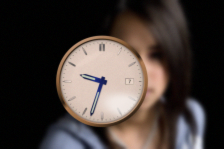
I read 9,33
